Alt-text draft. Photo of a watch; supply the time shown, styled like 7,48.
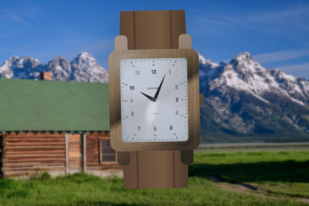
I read 10,04
